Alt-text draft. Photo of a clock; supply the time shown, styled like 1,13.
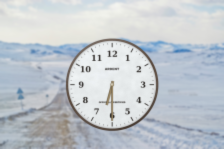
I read 6,30
